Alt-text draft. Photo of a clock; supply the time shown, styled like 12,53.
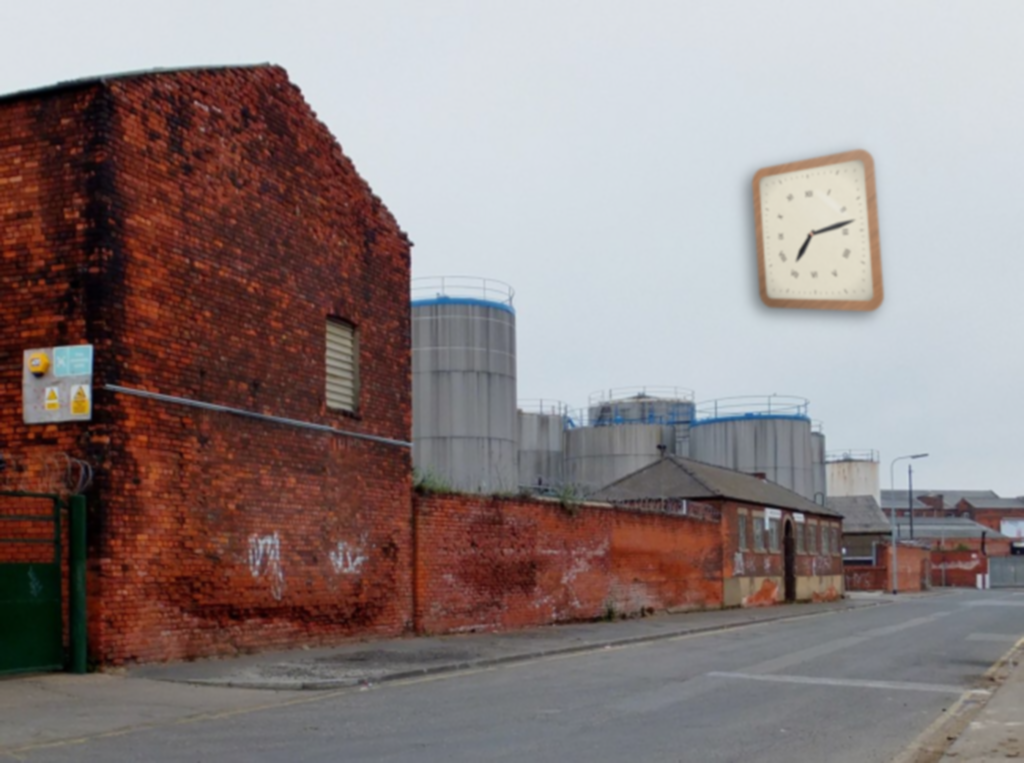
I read 7,13
